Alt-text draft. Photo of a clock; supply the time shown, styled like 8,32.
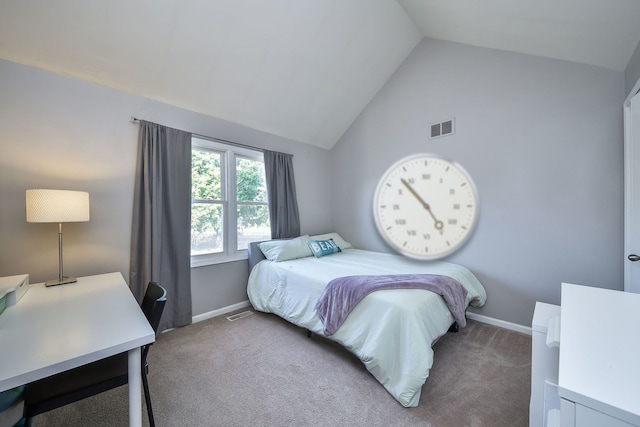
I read 4,53
